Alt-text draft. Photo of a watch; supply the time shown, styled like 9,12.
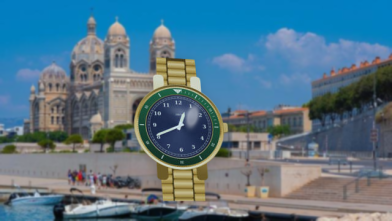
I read 12,41
